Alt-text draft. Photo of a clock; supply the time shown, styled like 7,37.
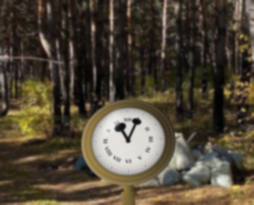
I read 11,04
